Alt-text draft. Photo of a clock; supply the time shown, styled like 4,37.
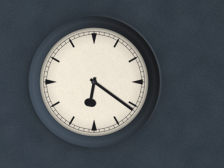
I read 6,21
